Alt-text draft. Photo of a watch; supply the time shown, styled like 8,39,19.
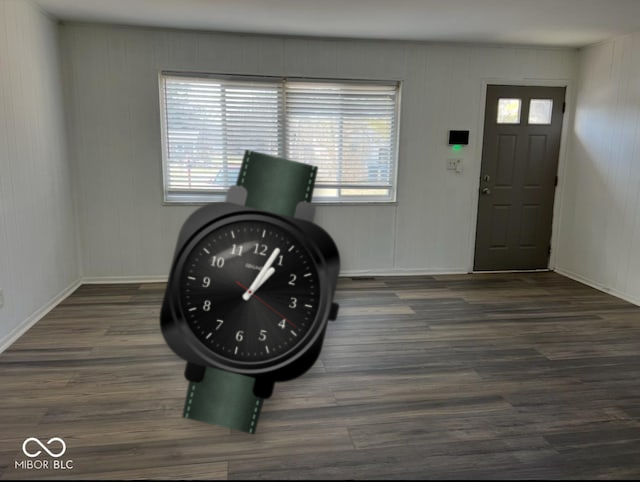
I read 1,03,19
